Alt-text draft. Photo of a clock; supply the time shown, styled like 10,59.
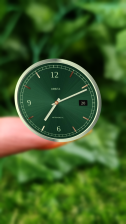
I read 7,11
